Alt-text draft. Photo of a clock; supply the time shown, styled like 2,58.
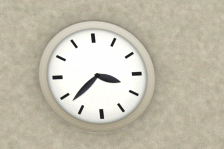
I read 3,38
